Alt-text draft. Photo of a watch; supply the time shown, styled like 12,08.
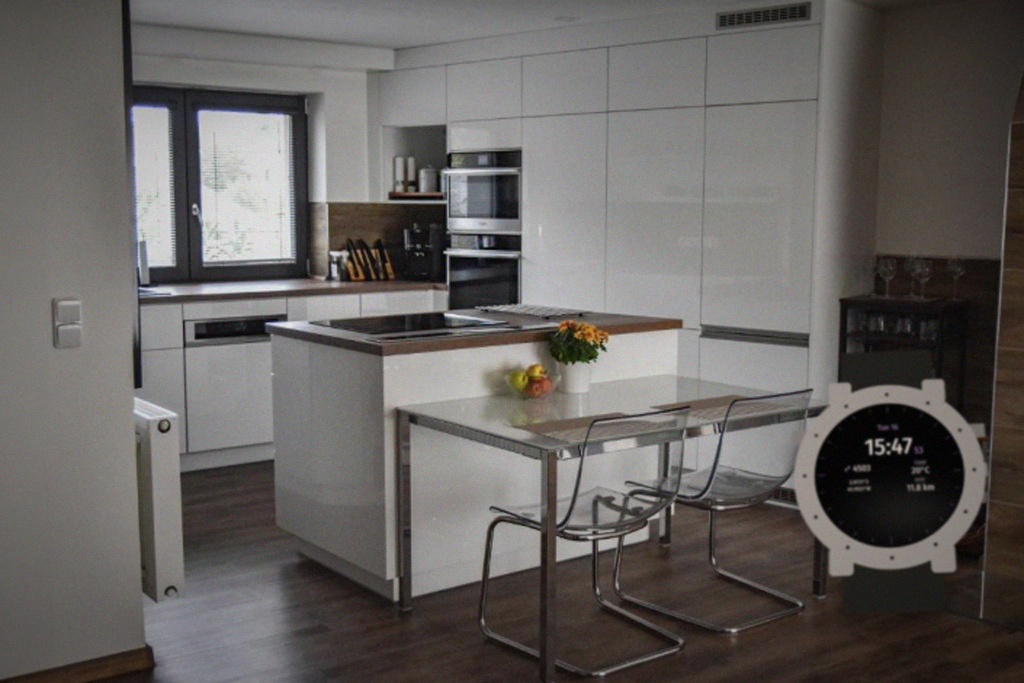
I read 15,47
